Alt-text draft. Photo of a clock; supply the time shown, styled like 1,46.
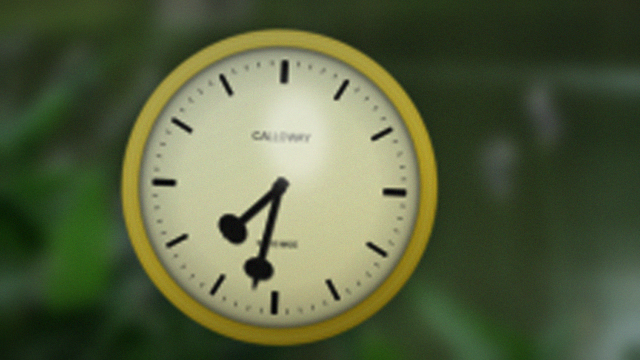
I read 7,32
